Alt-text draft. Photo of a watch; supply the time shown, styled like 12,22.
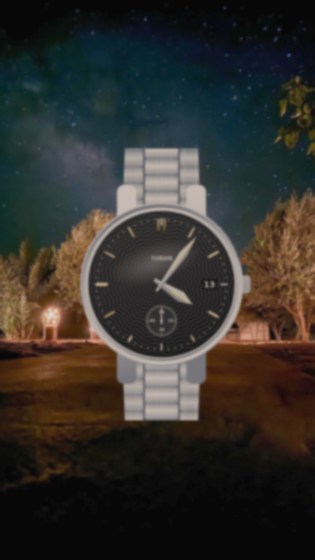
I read 4,06
